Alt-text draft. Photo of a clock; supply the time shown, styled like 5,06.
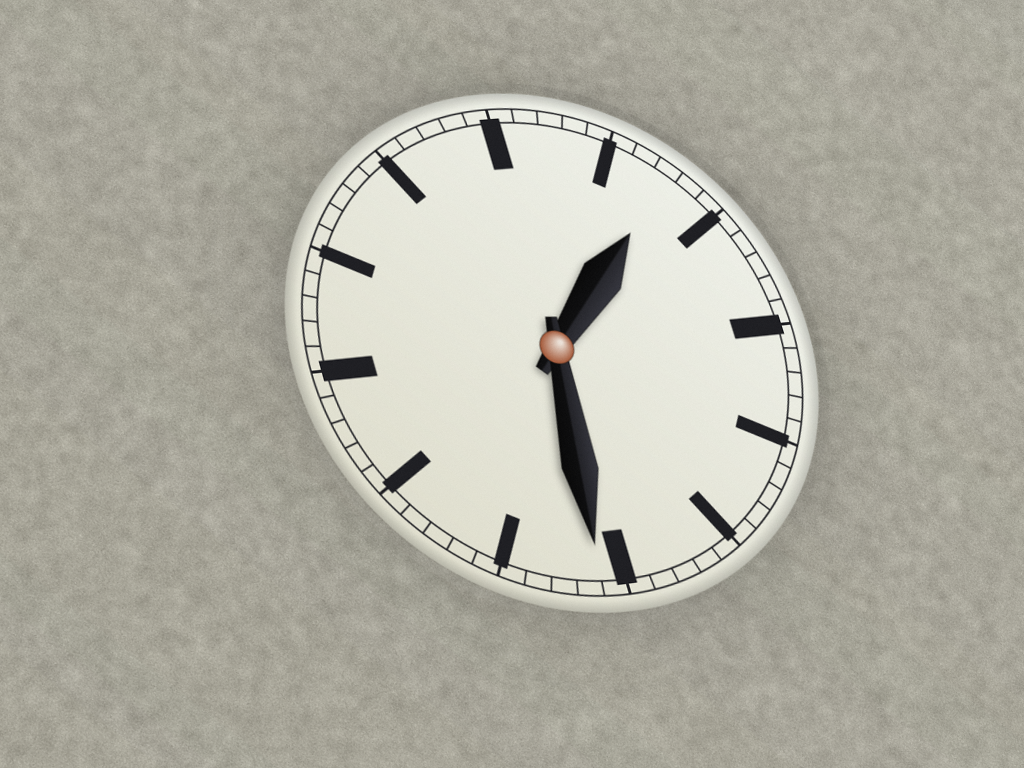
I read 1,31
